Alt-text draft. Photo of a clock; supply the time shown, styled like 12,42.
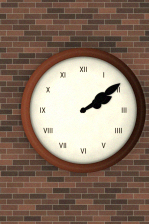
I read 2,09
